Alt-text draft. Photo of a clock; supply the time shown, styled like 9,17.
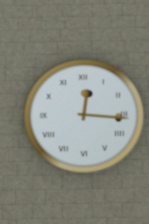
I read 12,16
